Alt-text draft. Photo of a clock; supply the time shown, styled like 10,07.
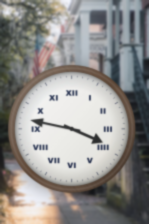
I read 3,47
